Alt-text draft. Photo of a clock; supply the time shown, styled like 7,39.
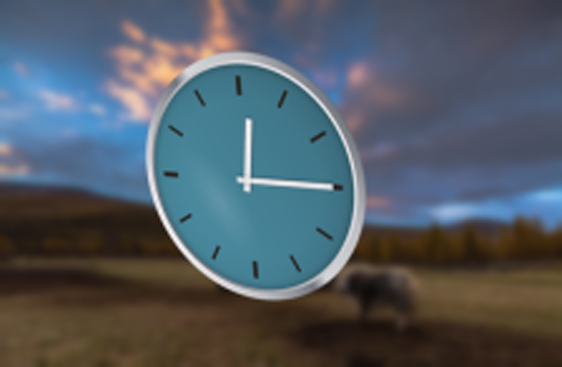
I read 12,15
